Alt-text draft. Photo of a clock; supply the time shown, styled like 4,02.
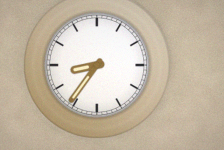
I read 8,36
